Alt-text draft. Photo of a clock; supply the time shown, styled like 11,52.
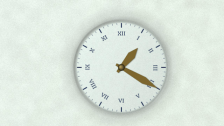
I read 1,20
